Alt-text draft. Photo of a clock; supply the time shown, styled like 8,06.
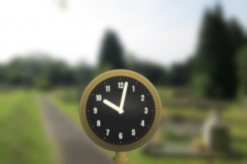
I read 10,02
